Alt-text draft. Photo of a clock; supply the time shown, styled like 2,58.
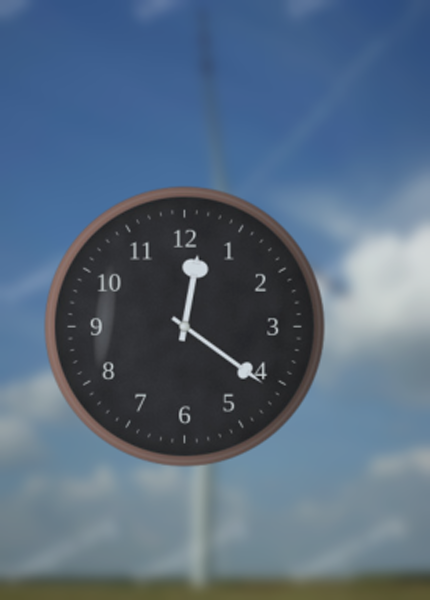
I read 12,21
